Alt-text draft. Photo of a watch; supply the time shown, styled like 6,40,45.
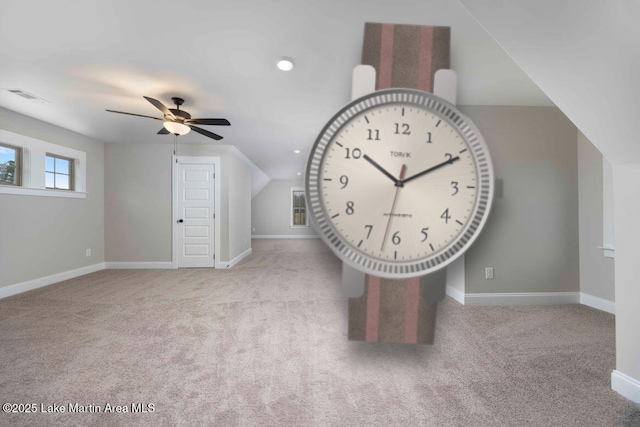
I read 10,10,32
